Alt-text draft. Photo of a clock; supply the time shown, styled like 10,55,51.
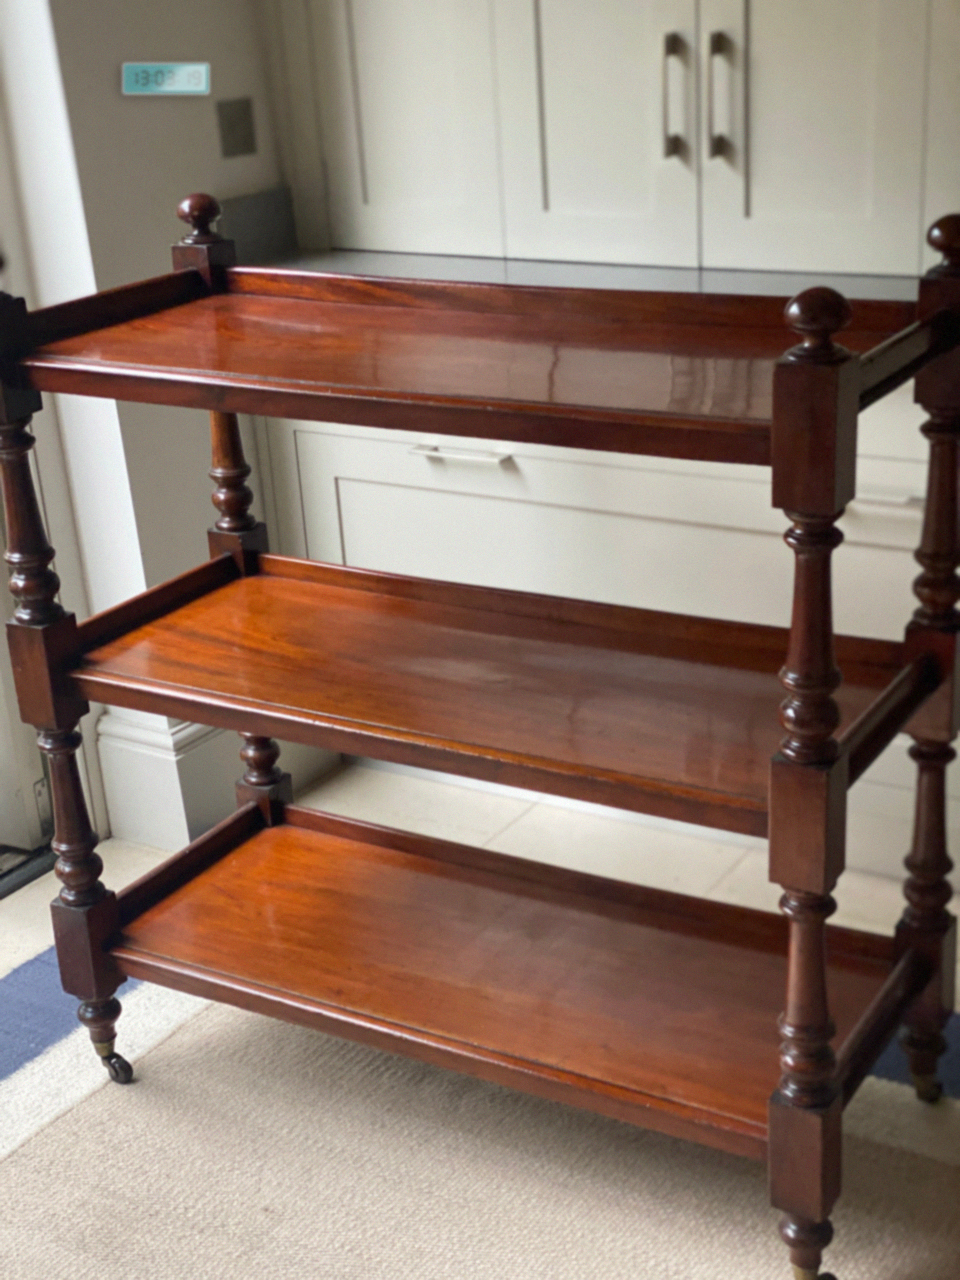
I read 13,03,19
